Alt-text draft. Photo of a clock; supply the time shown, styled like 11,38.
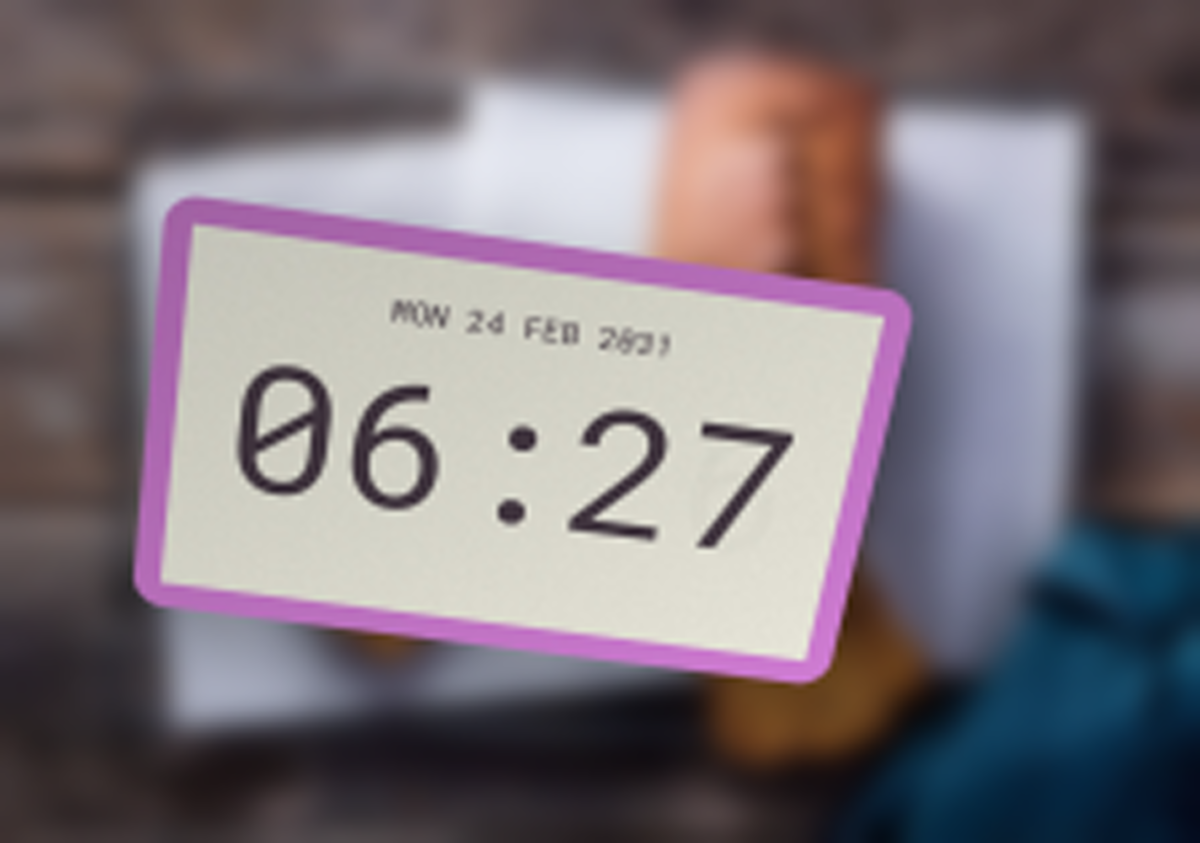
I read 6,27
